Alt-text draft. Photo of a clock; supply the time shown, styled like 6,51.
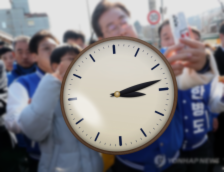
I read 3,13
